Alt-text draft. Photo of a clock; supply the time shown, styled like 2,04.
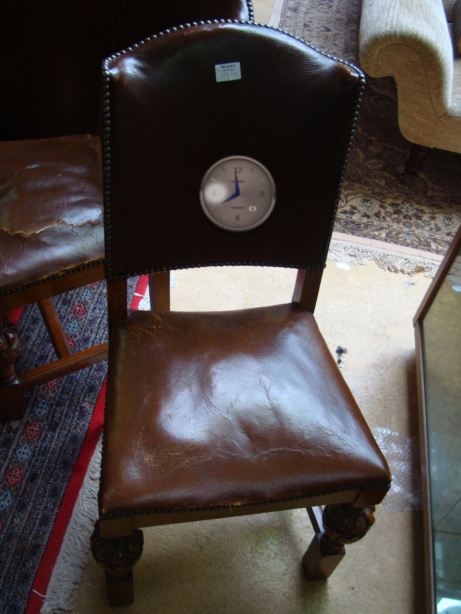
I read 7,59
